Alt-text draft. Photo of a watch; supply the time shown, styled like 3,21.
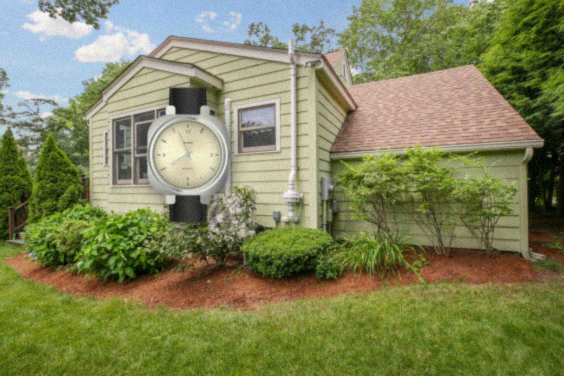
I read 7,56
